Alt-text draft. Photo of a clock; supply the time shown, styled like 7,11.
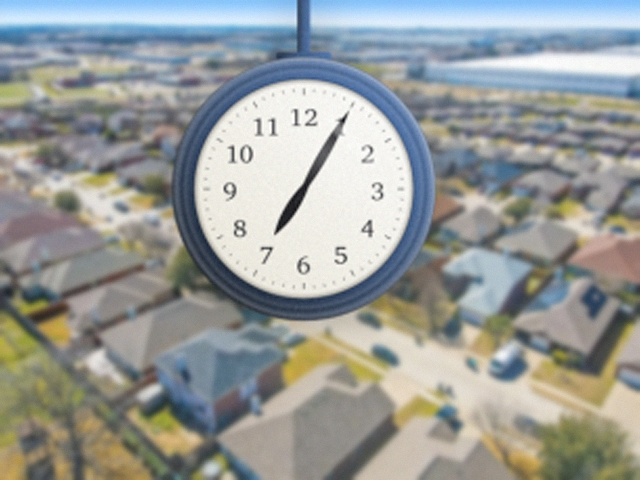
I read 7,05
